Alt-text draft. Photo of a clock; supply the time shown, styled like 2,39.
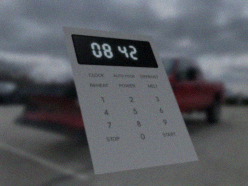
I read 8,42
